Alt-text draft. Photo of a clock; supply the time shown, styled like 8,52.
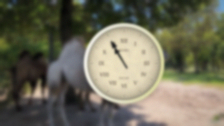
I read 10,55
